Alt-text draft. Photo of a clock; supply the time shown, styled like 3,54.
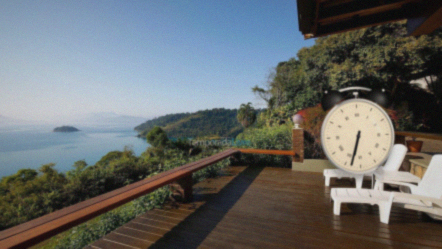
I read 6,33
